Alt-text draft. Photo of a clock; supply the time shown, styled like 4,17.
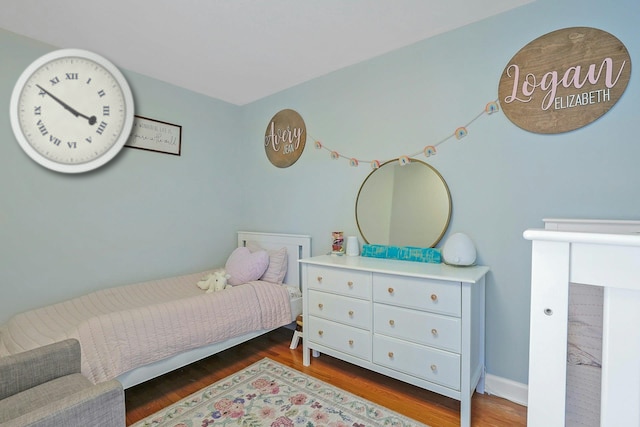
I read 3,51
